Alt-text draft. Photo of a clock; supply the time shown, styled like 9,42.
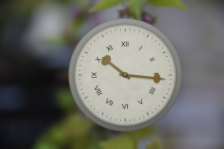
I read 10,16
